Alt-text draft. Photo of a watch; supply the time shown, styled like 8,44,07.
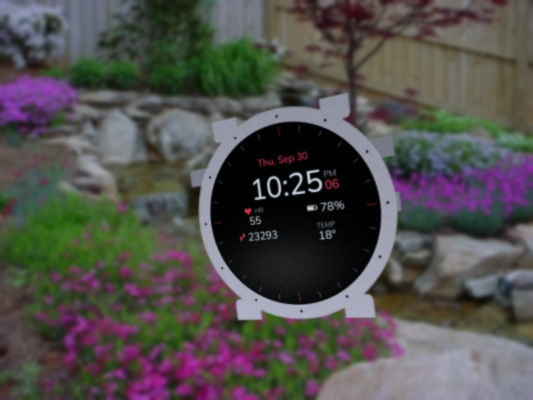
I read 10,25,06
